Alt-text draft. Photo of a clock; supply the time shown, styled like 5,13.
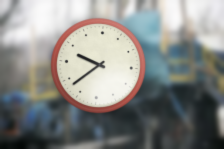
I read 9,38
